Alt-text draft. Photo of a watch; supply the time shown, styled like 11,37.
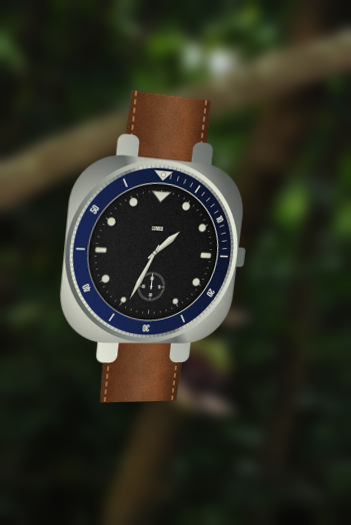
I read 1,34
